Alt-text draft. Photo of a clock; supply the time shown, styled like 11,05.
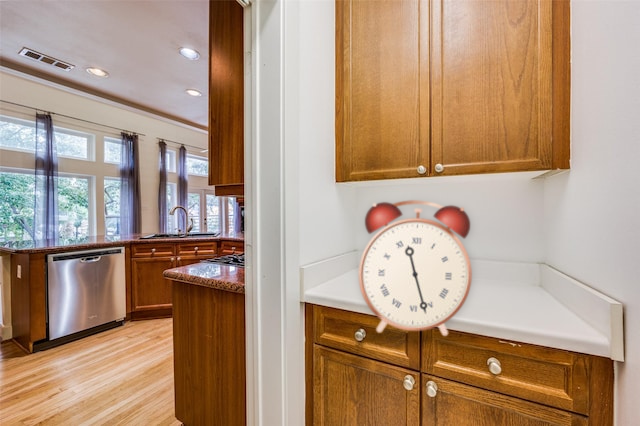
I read 11,27
